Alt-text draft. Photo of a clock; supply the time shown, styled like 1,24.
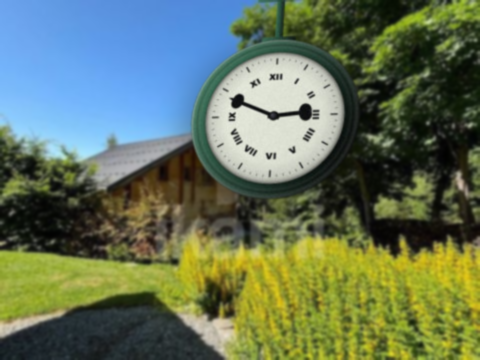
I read 2,49
